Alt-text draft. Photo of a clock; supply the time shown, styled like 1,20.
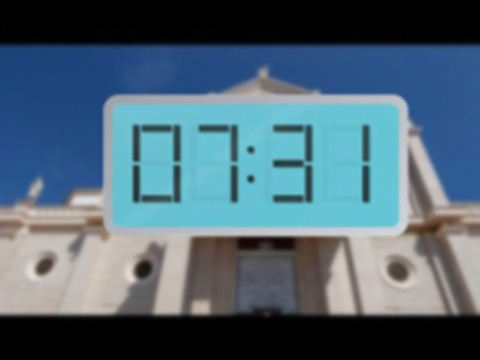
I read 7,31
